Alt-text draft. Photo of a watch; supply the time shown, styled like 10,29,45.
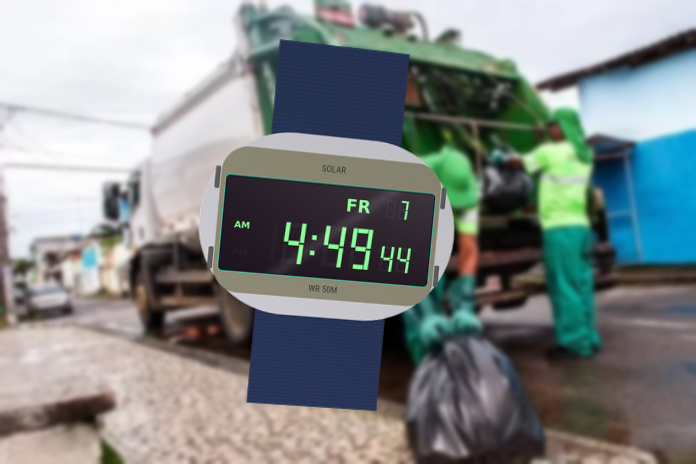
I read 4,49,44
